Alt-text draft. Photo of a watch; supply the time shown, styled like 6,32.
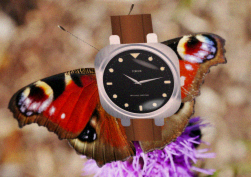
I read 10,13
